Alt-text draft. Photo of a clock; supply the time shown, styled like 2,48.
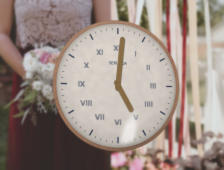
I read 5,01
